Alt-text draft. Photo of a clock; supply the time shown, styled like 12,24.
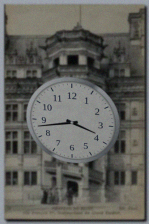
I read 3,43
